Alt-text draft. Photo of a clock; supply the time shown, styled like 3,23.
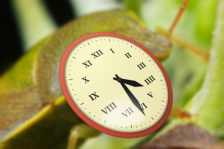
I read 4,31
